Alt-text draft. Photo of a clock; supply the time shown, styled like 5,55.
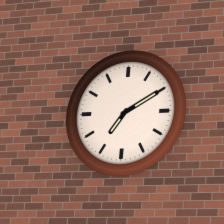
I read 7,10
